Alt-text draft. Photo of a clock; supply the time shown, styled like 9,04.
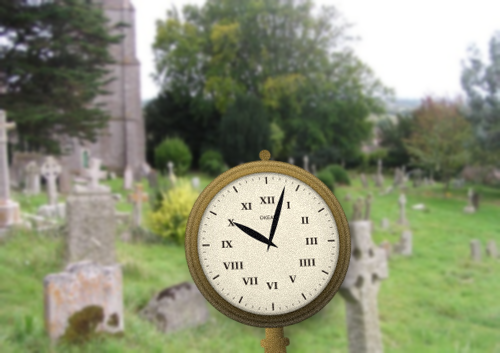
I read 10,03
